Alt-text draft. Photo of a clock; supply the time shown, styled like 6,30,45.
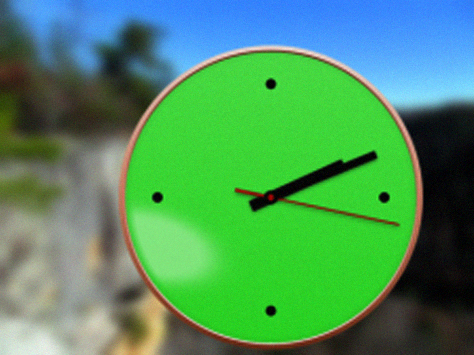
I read 2,11,17
